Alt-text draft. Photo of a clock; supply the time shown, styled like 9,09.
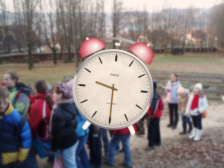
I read 9,30
